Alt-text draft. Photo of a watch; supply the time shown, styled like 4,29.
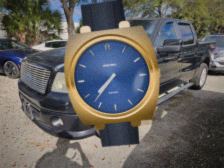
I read 7,37
